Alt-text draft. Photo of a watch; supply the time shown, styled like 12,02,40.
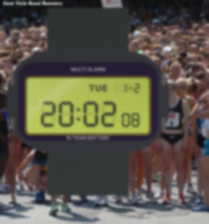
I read 20,02,08
